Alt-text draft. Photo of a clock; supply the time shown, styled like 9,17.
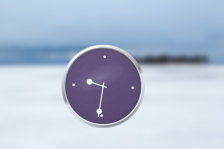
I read 9,31
